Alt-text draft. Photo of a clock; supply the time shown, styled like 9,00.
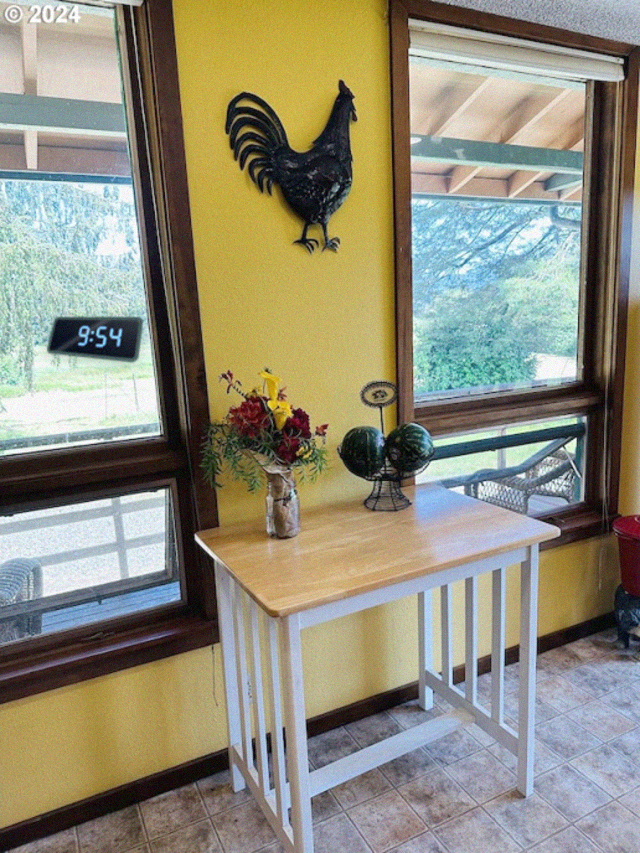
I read 9,54
